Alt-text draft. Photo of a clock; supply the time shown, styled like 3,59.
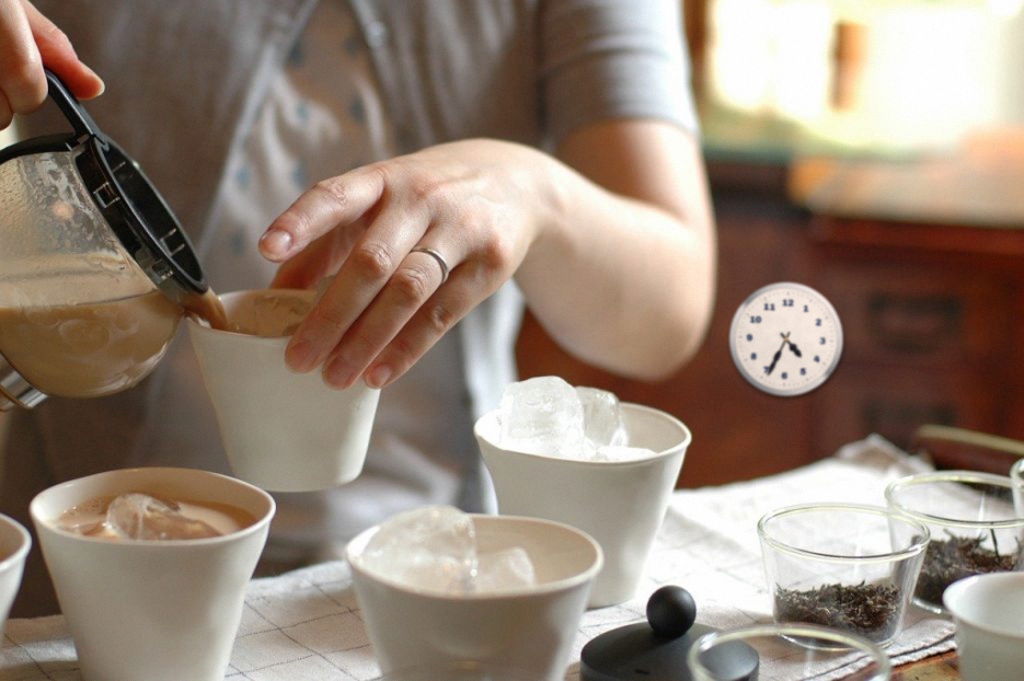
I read 4,34
